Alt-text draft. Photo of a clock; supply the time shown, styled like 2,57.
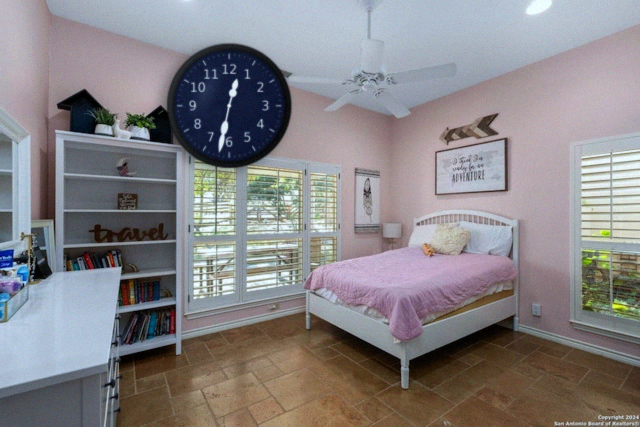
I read 12,32
